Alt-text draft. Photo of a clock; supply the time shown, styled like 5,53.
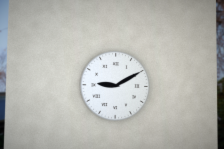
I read 9,10
